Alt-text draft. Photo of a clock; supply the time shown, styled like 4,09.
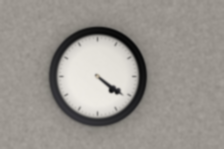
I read 4,21
